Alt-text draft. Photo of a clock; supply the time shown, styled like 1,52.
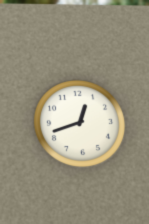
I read 12,42
